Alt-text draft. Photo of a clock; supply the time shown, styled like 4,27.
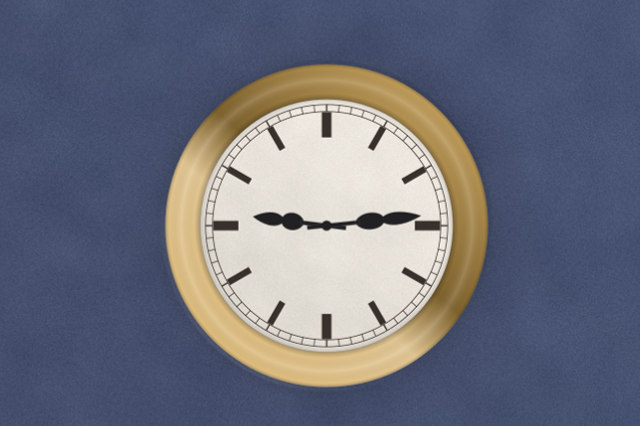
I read 9,14
